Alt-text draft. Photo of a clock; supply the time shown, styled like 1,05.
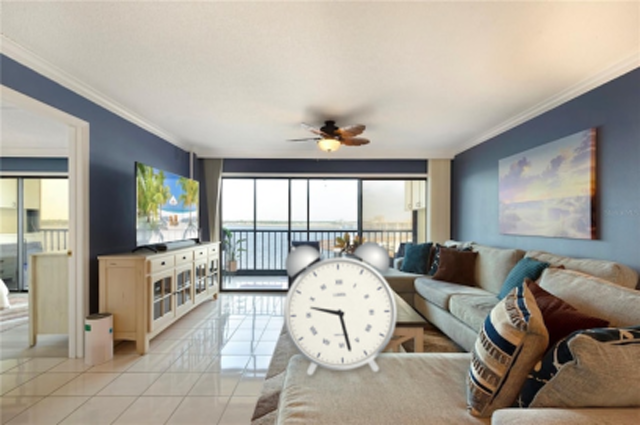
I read 9,28
